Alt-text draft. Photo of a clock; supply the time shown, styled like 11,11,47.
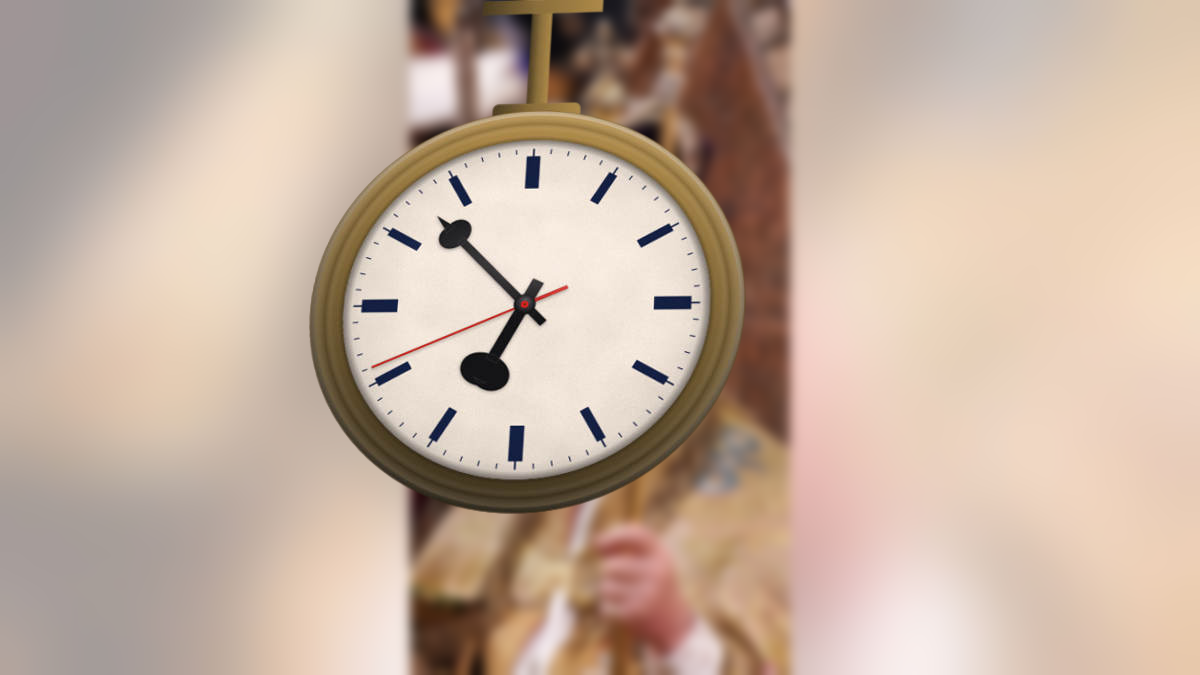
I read 6,52,41
